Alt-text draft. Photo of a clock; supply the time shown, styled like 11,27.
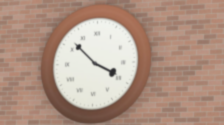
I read 3,52
